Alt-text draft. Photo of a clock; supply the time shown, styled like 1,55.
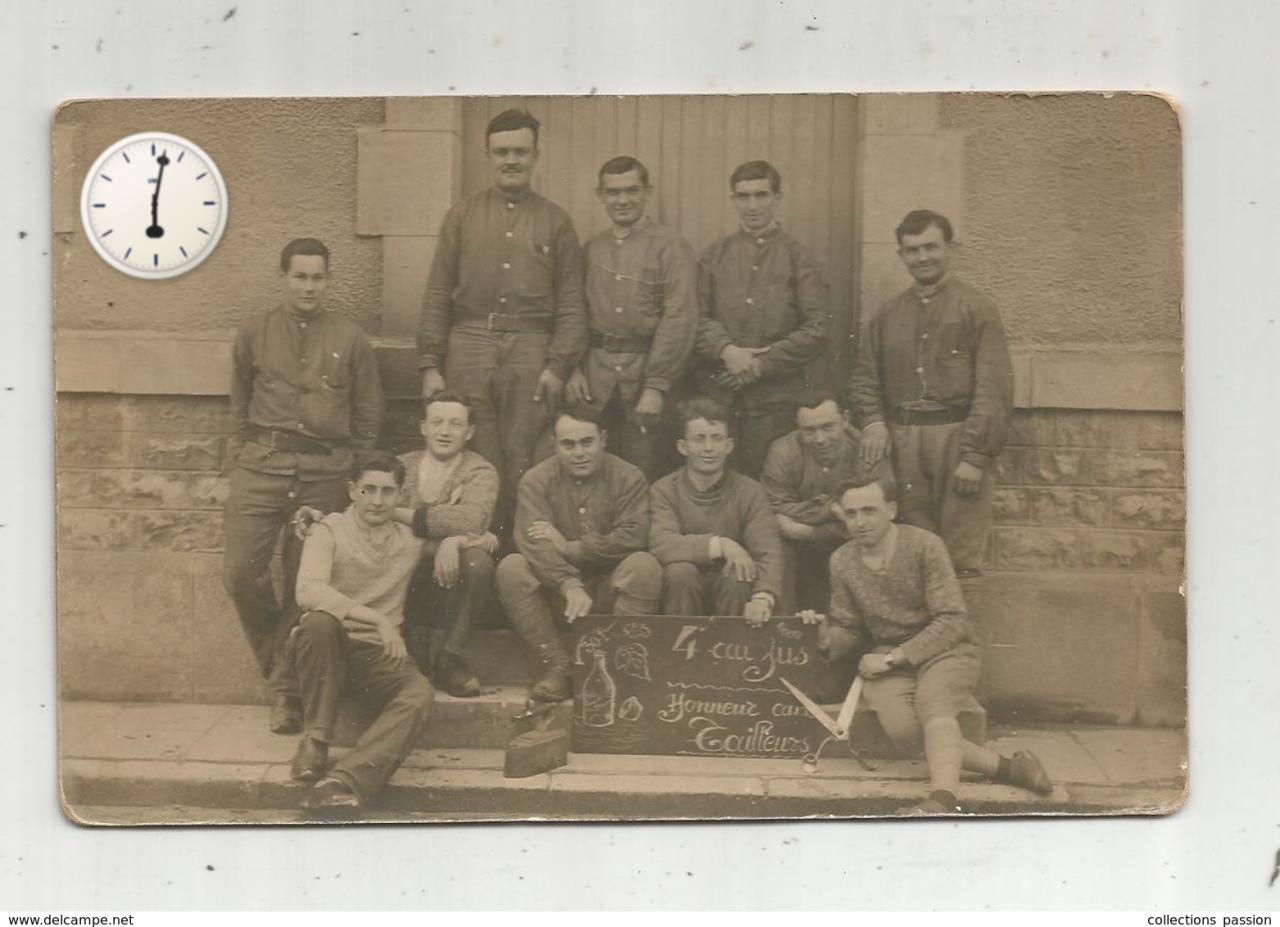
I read 6,02
